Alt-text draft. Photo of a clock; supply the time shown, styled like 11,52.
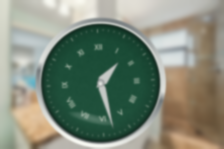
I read 1,28
